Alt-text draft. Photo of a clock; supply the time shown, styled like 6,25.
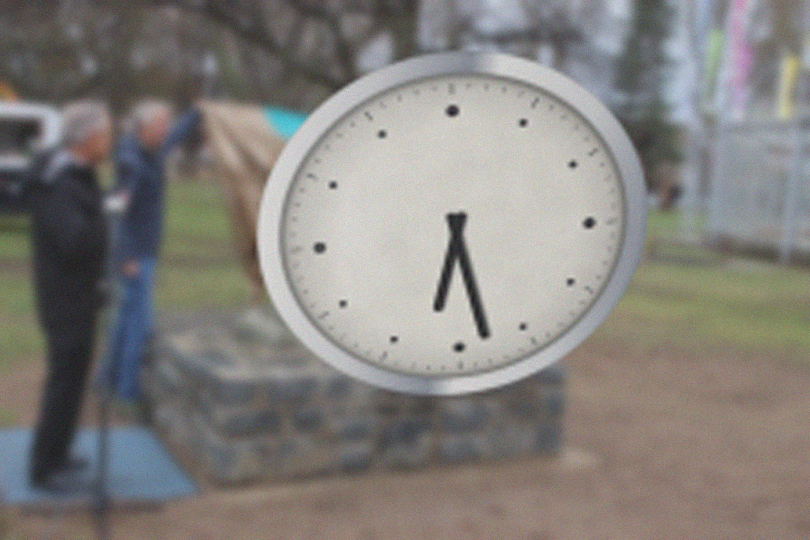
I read 6,28
